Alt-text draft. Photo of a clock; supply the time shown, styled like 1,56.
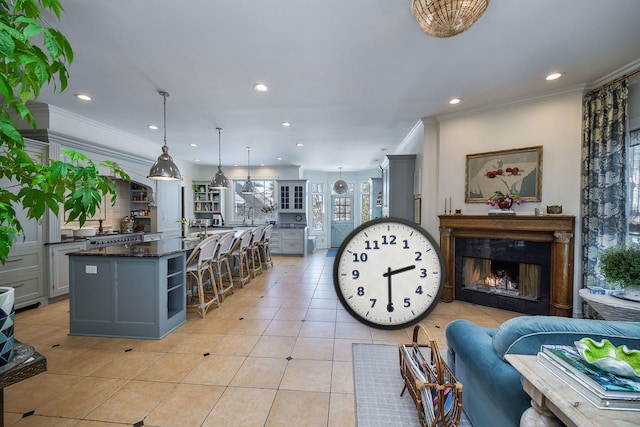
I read 2,30
